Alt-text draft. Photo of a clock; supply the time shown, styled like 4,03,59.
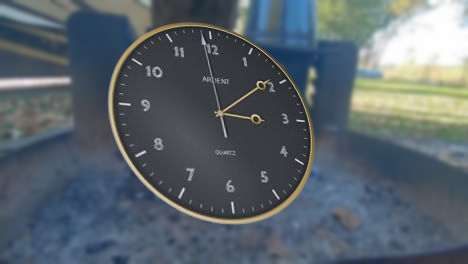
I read 3,08,59
